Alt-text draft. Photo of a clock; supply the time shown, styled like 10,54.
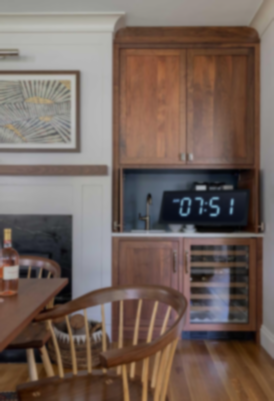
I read 7,51
